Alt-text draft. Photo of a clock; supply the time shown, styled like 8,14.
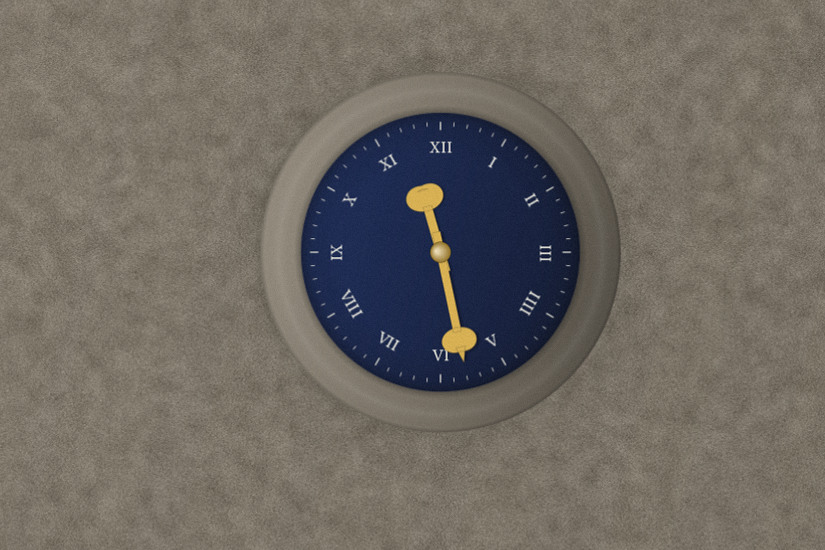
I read 11,28
